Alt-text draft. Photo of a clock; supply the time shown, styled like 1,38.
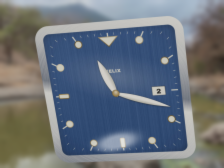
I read 11,18
